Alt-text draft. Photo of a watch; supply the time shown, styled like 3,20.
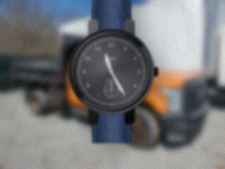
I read 11,25
